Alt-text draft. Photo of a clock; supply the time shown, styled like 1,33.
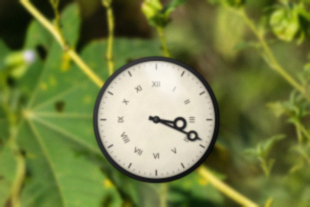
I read 3,19
